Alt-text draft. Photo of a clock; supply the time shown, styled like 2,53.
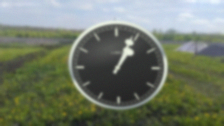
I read 1,04
